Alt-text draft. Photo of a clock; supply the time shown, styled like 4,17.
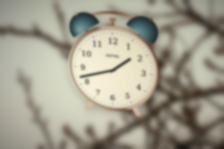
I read 1,42
